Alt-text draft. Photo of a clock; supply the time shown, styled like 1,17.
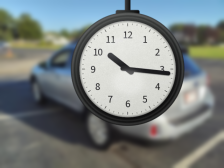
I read 10,16
